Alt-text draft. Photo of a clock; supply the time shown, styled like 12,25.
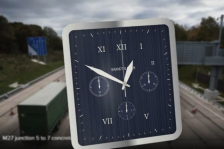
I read 12,50
